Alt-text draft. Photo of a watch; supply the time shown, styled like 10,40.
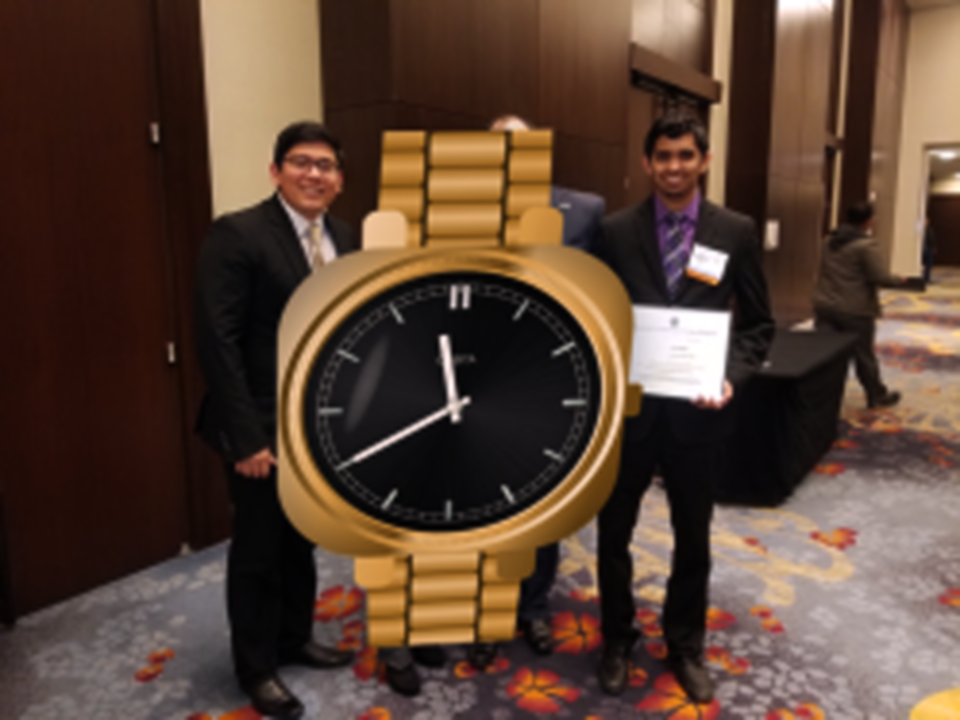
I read 11,40
